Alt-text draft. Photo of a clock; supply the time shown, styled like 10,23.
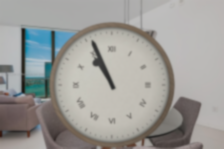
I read 10,56
